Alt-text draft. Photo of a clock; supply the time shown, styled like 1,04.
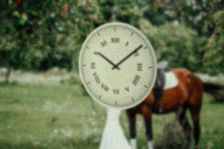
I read 10,09
